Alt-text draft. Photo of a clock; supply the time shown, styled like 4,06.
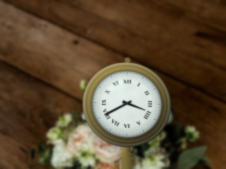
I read 3,40
